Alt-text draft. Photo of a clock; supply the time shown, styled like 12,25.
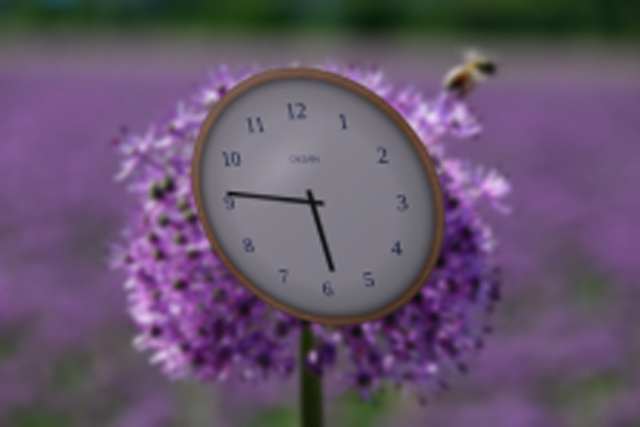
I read 5,46
